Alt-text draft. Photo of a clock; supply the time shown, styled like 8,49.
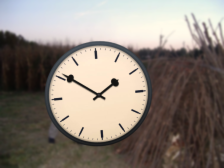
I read 1,51
